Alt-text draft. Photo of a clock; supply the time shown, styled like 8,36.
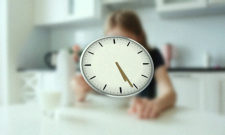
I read 5,26
